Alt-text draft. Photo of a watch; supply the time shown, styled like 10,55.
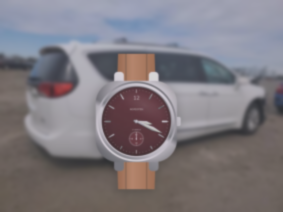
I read 3,19
